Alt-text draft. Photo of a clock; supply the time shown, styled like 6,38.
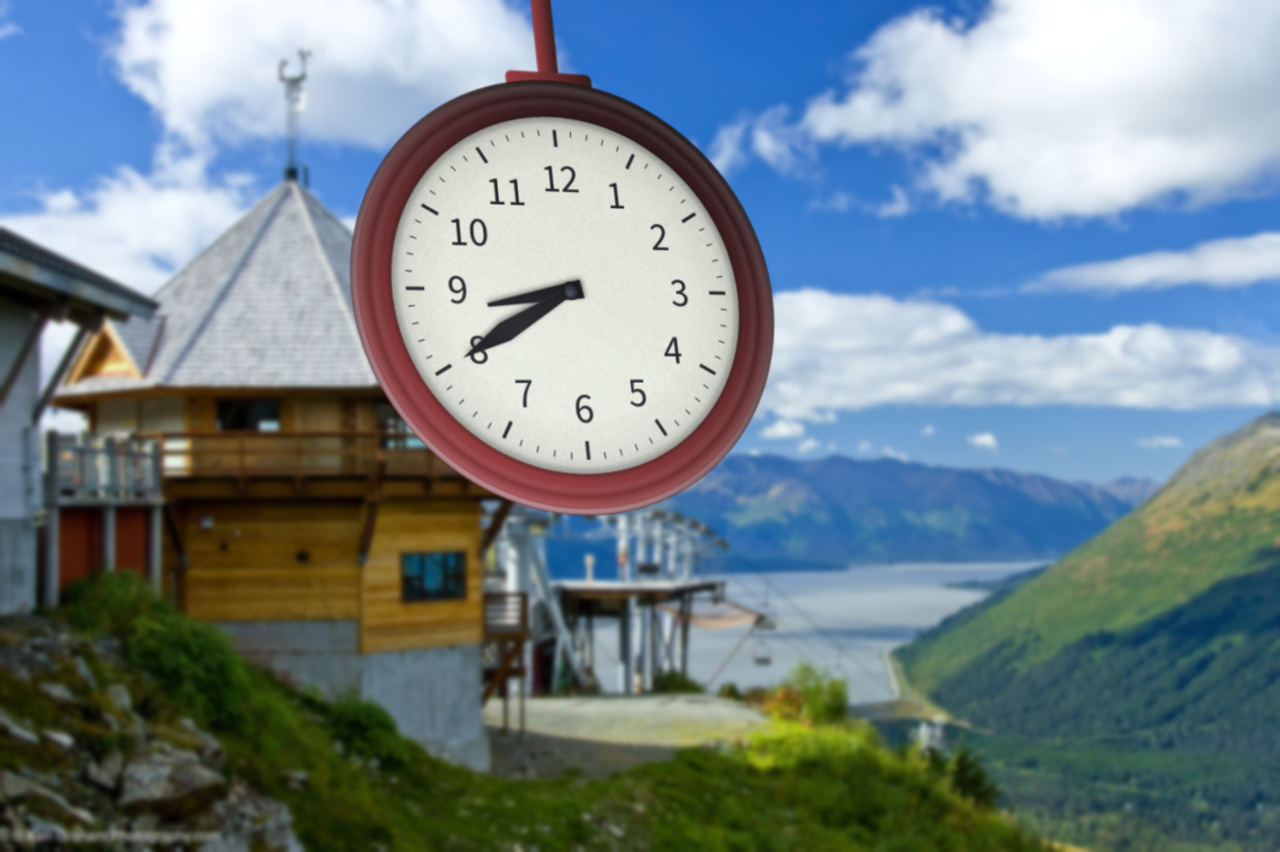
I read 8,40
